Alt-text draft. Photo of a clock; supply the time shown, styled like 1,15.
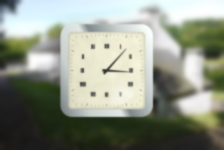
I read 3,07
